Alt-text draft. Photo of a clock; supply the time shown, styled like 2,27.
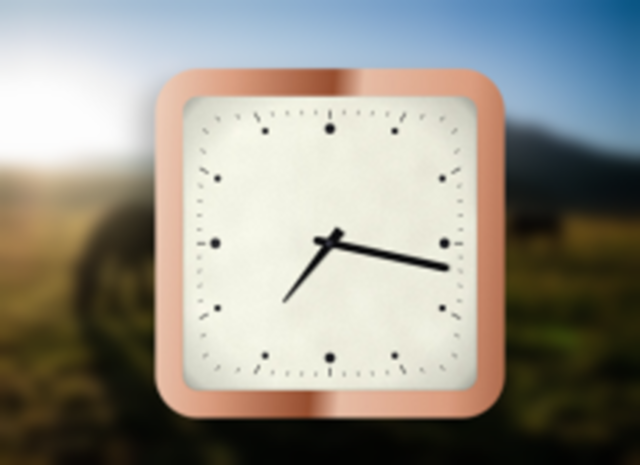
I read 7,17
